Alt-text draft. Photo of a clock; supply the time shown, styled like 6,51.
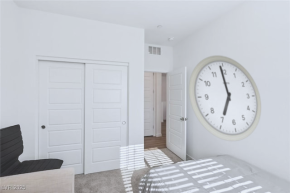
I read 6,59
